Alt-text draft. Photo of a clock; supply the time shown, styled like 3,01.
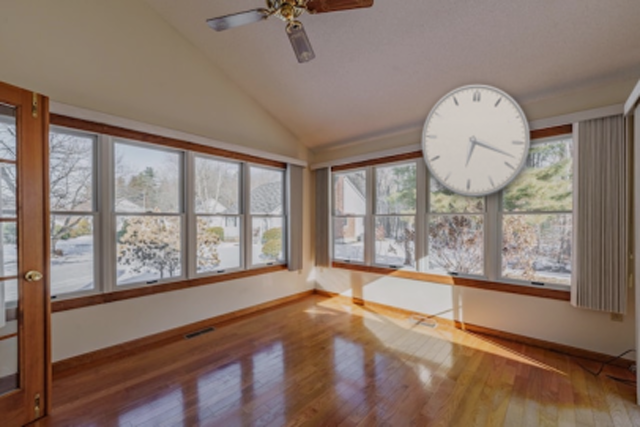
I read 6,18
